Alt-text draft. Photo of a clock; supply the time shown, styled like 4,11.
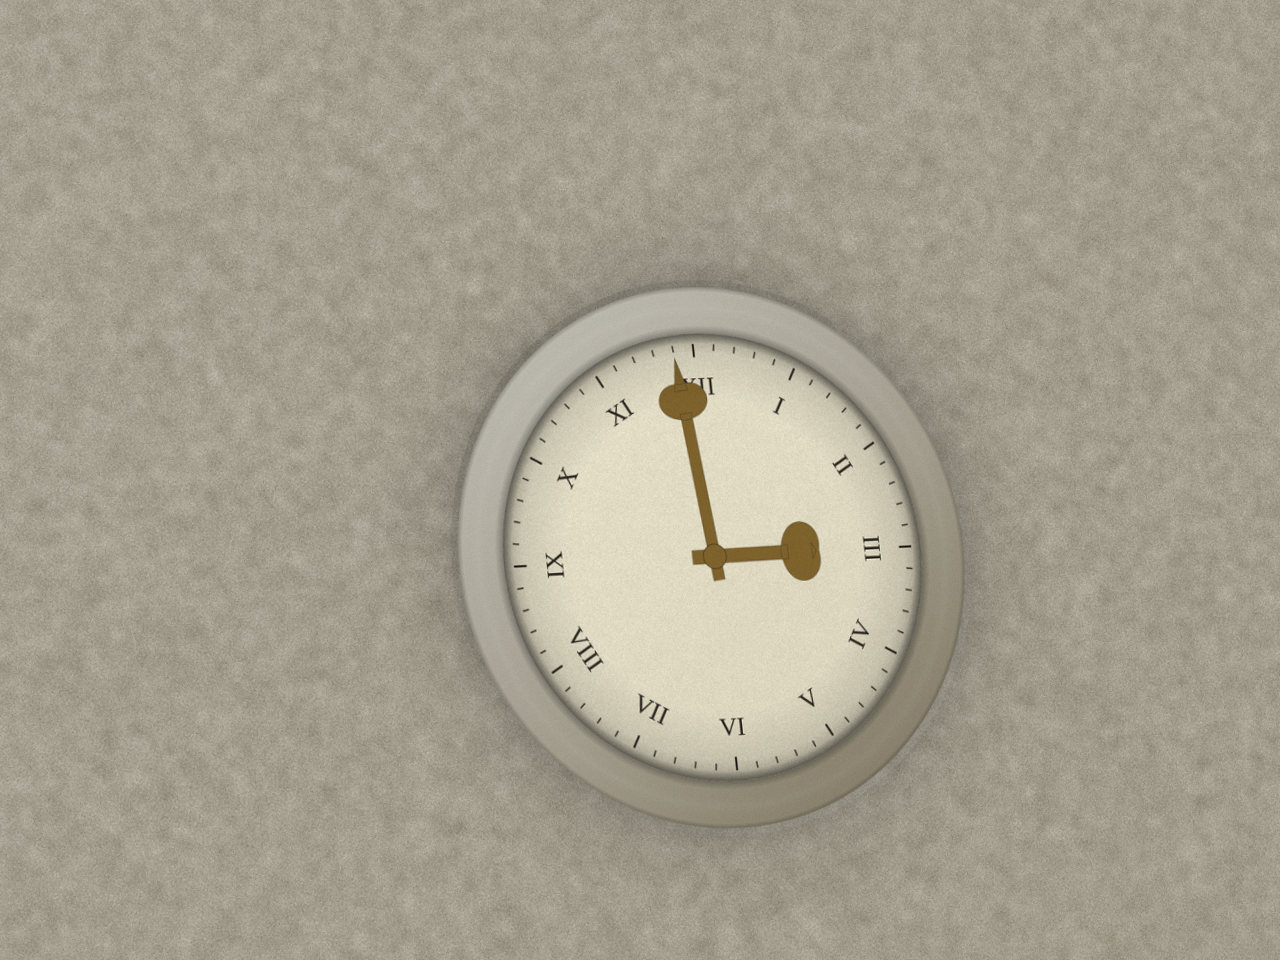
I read 2,59
